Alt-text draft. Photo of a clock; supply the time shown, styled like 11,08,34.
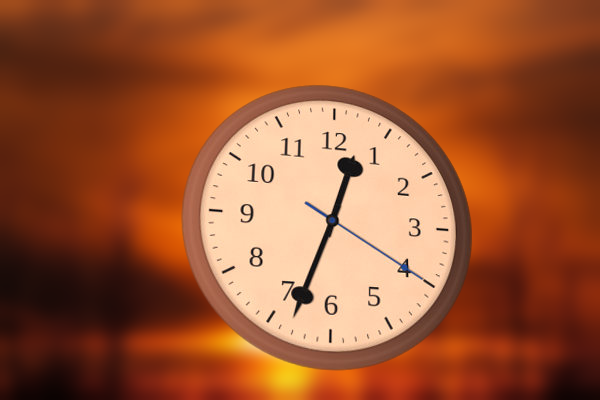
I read 12,33,20
